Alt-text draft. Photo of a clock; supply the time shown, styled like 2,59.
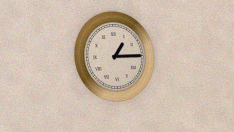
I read 1,15
